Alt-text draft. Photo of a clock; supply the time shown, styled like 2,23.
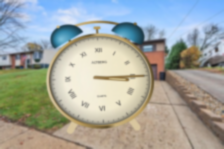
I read 3,15
